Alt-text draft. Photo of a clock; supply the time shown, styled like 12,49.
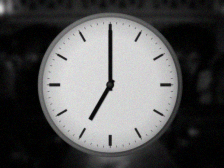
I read 7,00
